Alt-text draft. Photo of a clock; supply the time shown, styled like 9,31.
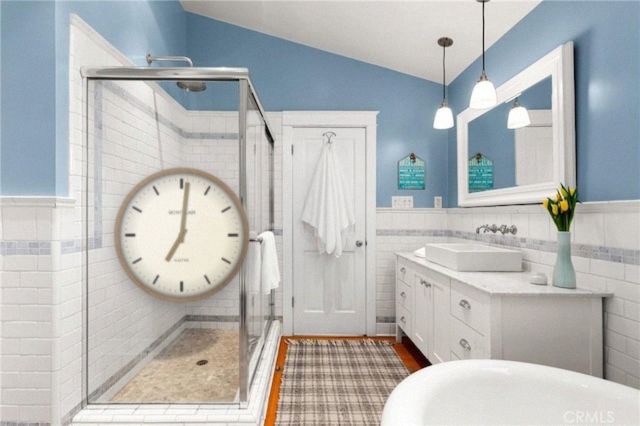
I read 7,01
